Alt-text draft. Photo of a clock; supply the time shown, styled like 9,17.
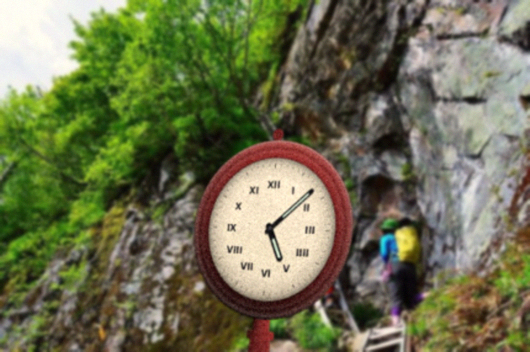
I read 5,08
